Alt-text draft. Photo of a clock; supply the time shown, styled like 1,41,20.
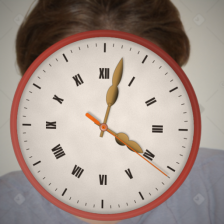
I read 4,02,21
